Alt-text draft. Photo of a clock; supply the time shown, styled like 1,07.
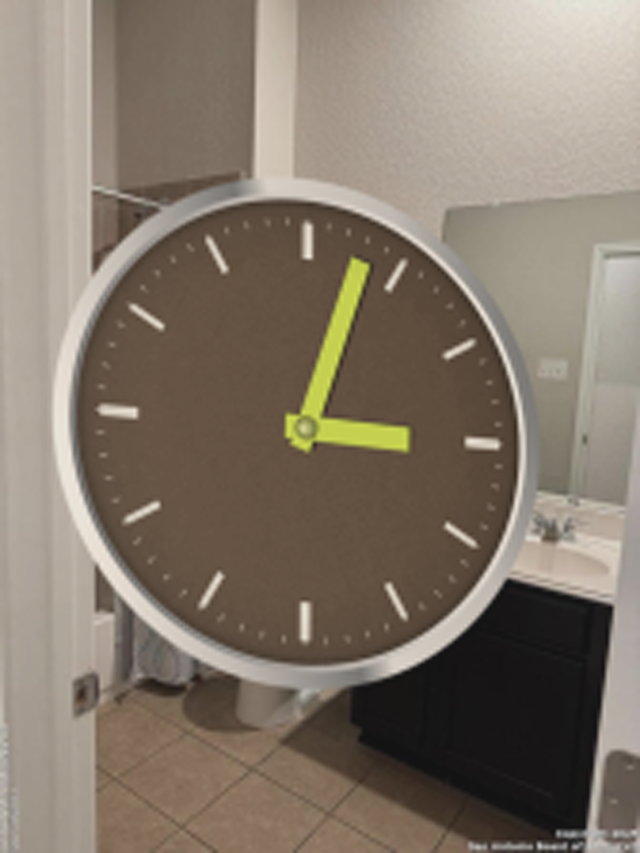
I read 3,03
